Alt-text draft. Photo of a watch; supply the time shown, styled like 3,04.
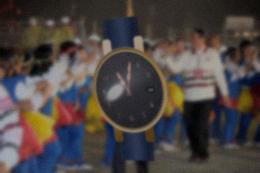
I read 11,02
